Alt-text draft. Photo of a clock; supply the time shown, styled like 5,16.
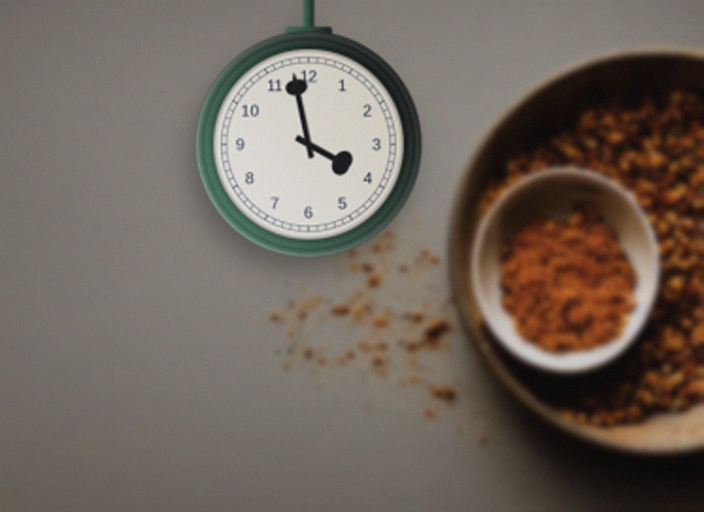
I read 3,58
